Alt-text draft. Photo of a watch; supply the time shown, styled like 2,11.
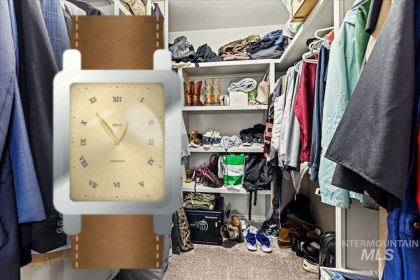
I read 12,54
